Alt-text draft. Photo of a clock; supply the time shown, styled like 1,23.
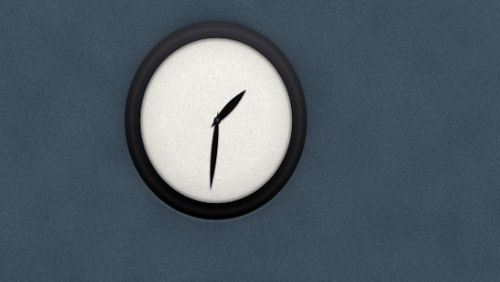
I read 1,31
